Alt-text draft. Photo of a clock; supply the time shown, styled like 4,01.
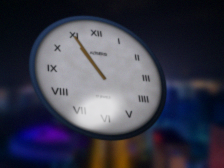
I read 10,55
